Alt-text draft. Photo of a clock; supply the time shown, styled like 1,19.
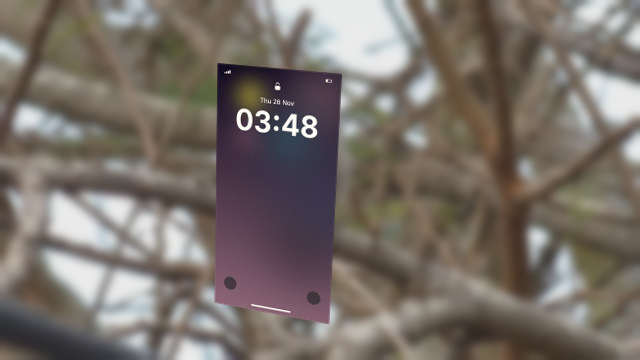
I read 3,48
